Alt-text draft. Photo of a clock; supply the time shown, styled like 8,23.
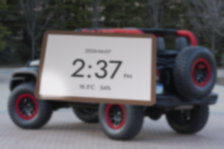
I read 2,37
